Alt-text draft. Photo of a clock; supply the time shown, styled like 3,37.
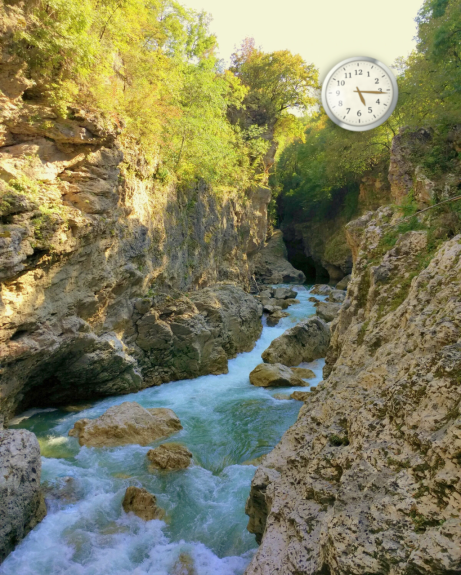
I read 5,16
